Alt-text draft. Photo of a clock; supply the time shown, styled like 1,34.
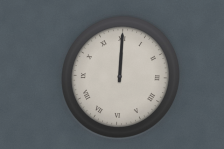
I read 12,00
